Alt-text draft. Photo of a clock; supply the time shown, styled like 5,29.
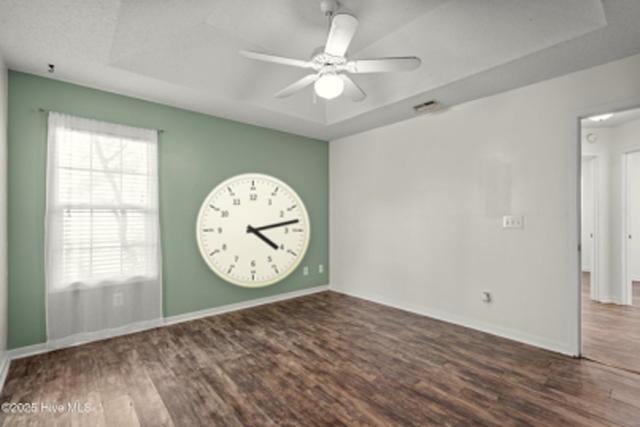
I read 4,13
